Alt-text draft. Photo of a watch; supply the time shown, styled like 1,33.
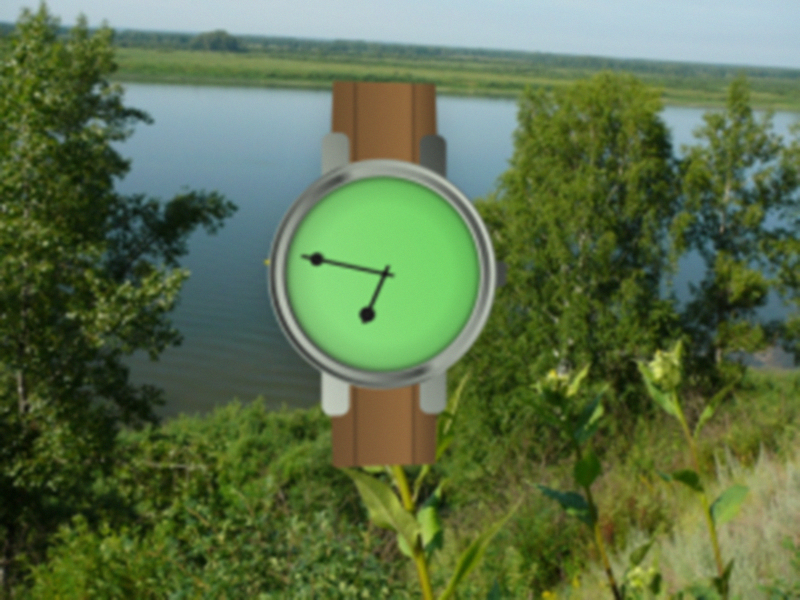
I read 6,47
